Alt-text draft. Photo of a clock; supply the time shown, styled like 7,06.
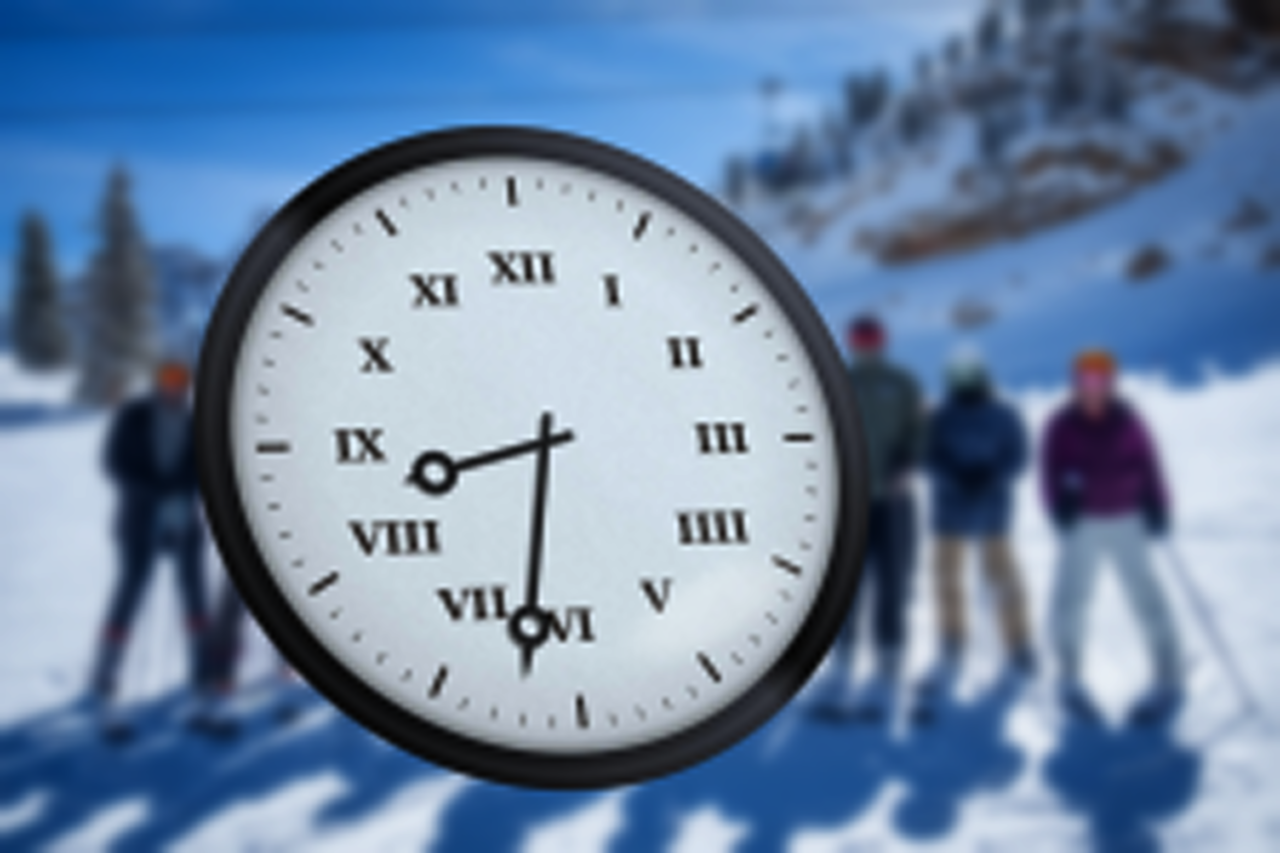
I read 8,32
